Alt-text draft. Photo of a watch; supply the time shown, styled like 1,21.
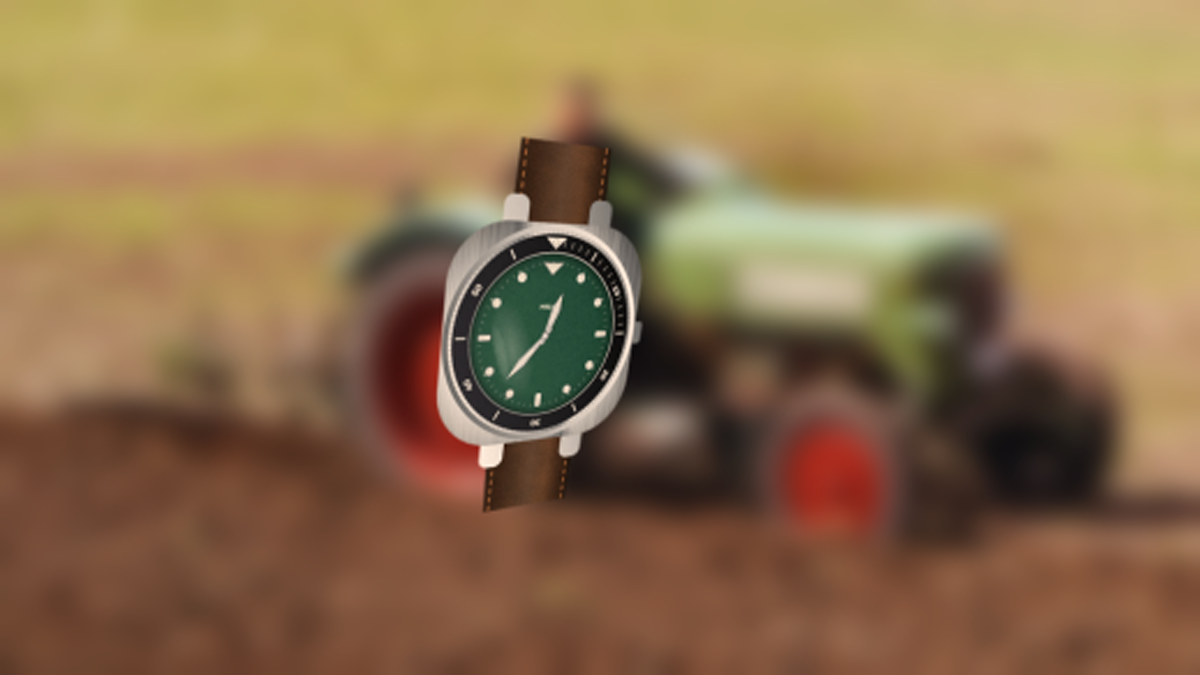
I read 12,37
